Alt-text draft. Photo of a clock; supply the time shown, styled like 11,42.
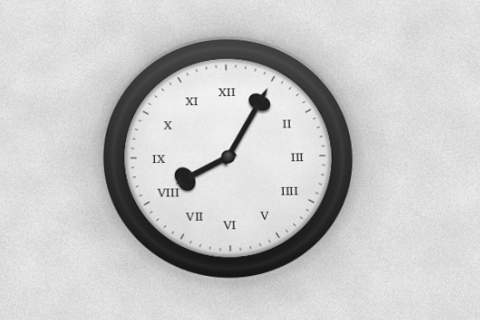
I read 8,05
